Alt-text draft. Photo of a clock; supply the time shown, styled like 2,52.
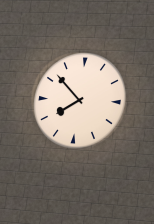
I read 7,52
